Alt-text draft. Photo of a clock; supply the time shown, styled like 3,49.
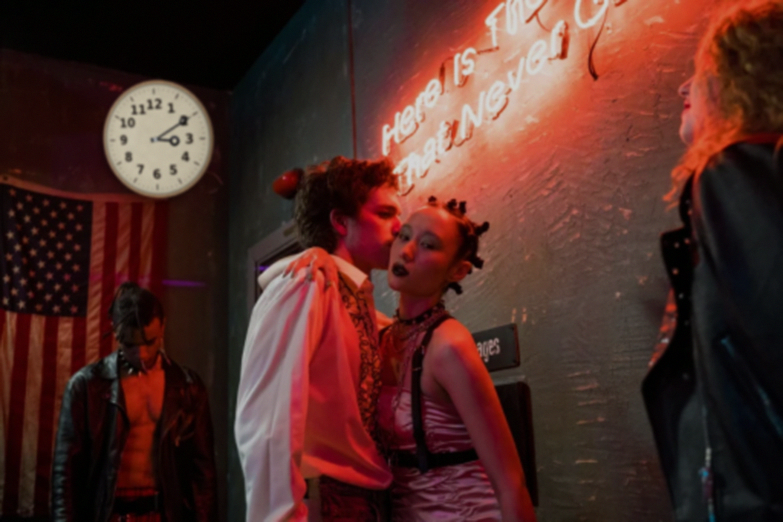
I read 3,10
